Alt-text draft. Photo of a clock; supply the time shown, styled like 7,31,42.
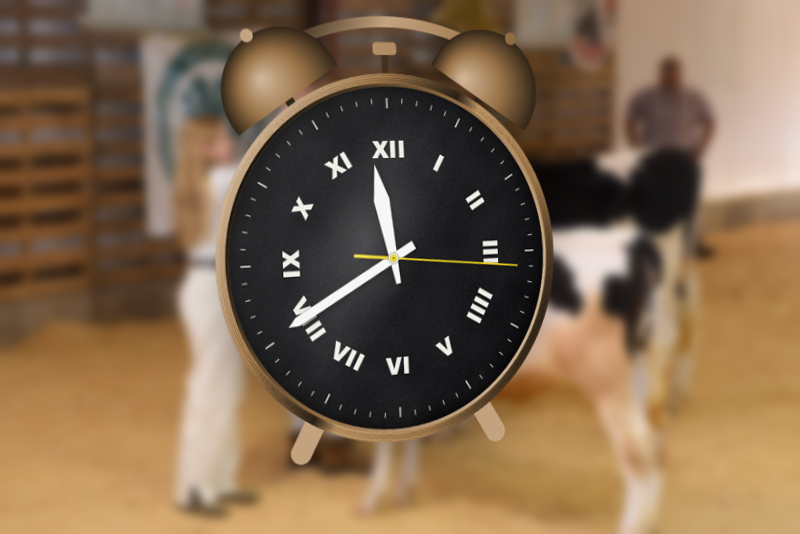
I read 11,40,16
